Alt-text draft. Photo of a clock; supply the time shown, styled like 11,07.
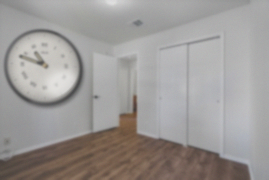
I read 10,48
